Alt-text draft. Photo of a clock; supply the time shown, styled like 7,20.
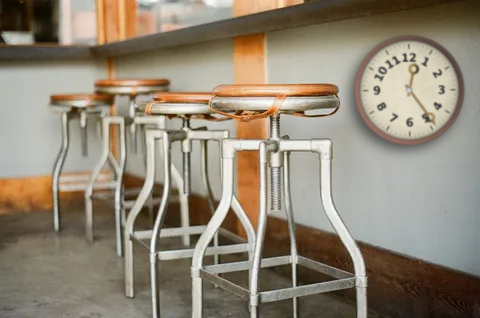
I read 12,24
